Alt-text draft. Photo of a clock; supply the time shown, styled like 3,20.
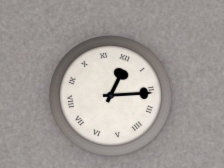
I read 12,11
